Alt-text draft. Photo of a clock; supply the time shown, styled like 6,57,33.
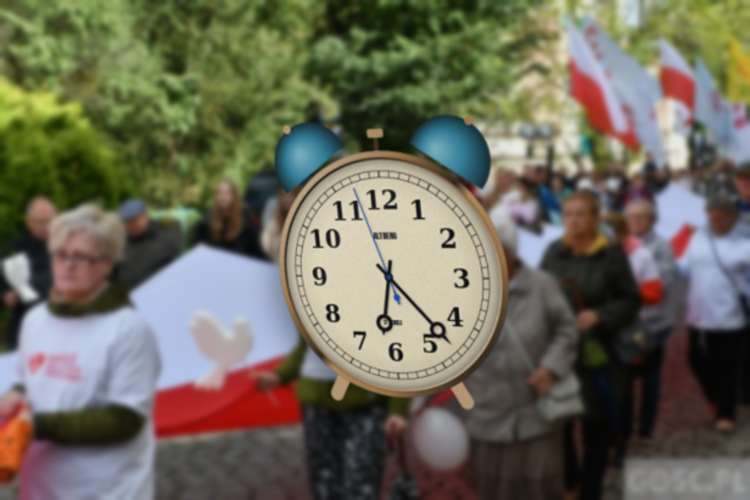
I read 6,22,57
